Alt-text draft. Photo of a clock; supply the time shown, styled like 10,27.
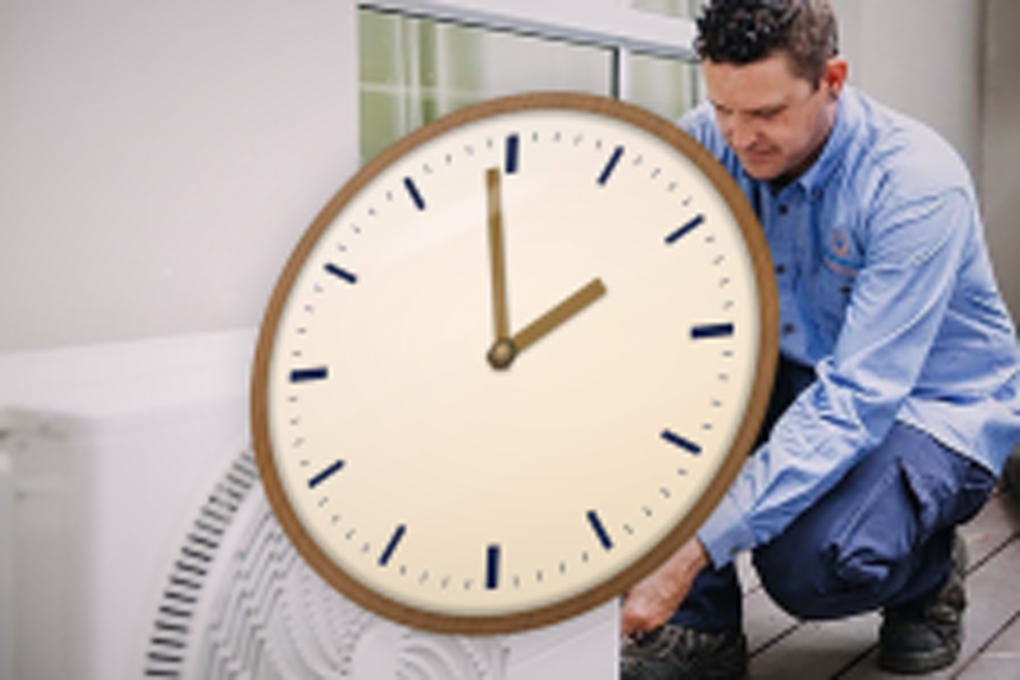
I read 1,59
